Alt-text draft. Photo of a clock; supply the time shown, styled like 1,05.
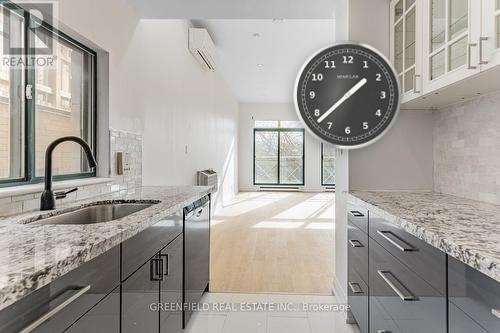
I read 1,38
